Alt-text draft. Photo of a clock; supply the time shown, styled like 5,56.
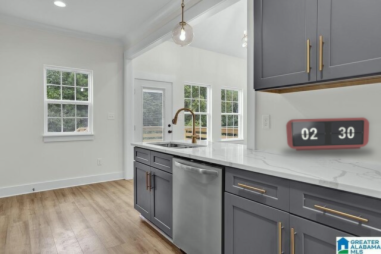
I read 2,30
